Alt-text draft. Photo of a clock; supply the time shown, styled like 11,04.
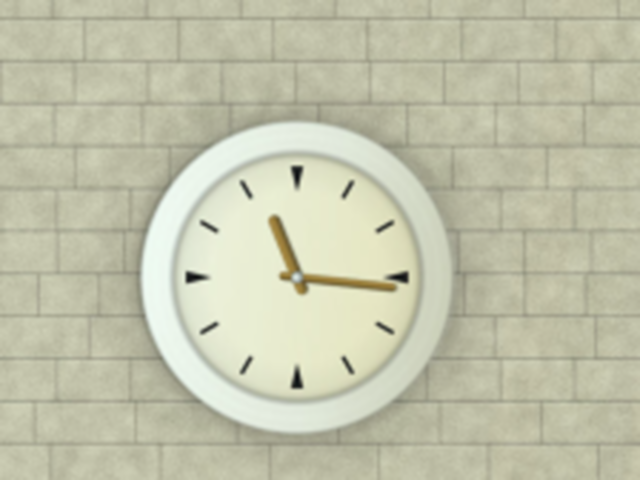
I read 11,16
